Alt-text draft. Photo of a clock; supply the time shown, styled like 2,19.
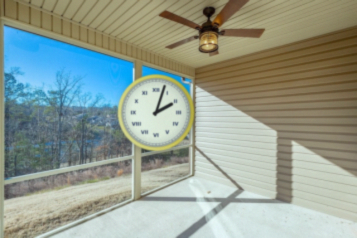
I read 2,03
